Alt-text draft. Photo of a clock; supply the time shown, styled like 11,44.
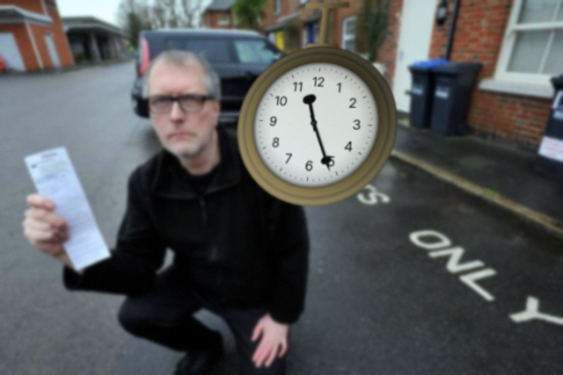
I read 11,26
